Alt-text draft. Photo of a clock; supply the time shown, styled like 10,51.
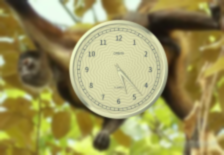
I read 5,23
